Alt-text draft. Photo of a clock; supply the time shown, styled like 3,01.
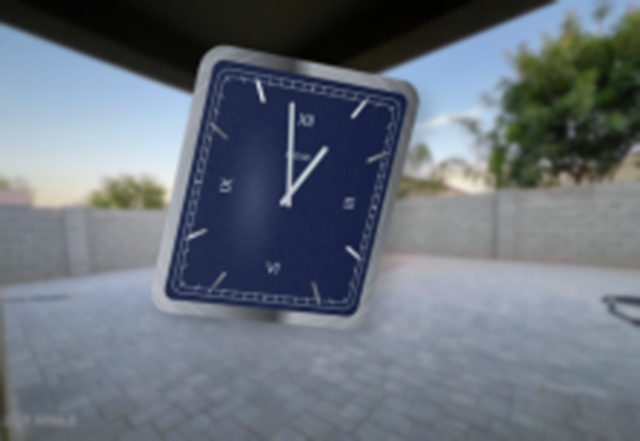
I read 12,58
